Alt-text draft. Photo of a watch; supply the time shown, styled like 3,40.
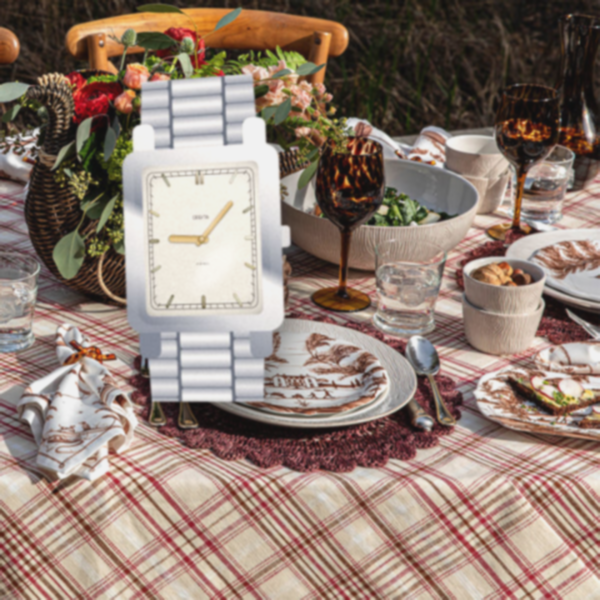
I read 9,07
